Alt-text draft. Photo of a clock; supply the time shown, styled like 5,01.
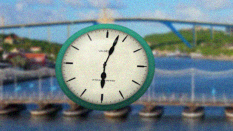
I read 6,03
